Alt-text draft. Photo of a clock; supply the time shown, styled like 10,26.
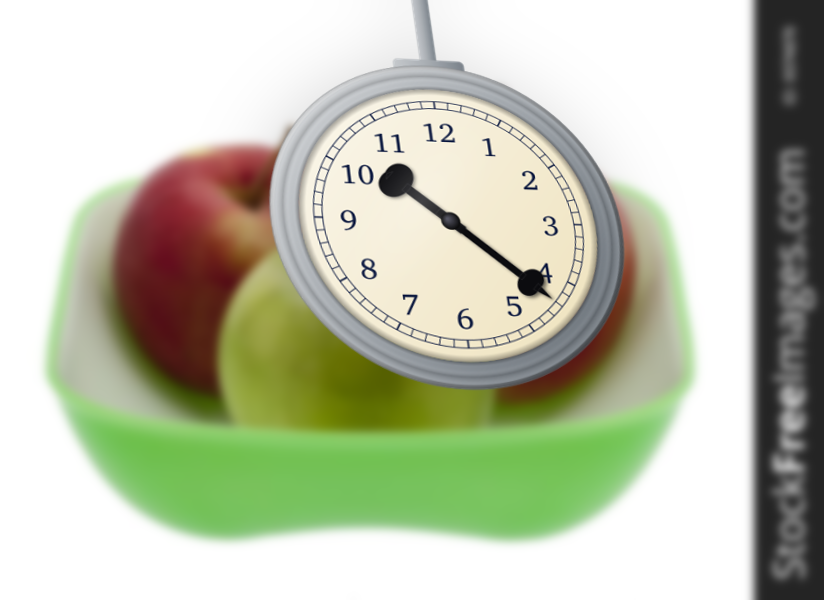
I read 10,22
